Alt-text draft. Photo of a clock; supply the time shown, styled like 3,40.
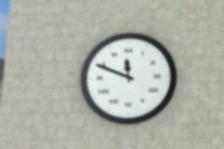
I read 11,49
